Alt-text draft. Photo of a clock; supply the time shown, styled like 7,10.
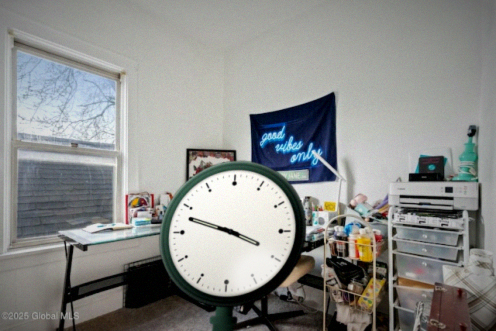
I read 3,48
